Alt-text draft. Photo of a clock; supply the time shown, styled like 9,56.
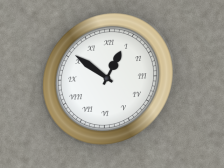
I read 12,51
